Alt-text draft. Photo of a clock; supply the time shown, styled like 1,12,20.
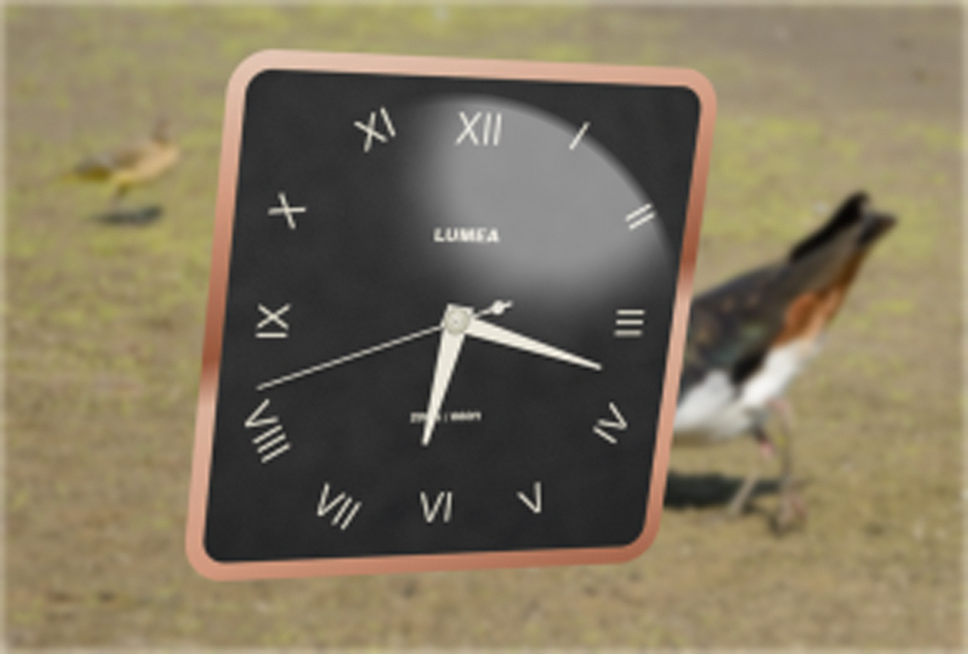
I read 6,17,42
